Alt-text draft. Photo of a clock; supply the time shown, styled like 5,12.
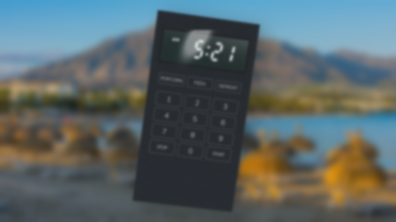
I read 5,21
